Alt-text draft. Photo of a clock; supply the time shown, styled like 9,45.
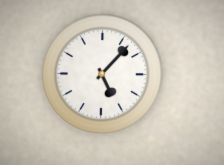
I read 5,07
